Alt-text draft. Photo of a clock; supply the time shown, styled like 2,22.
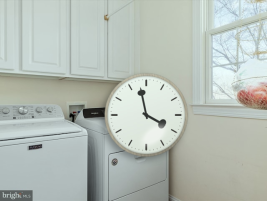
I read 3,58
